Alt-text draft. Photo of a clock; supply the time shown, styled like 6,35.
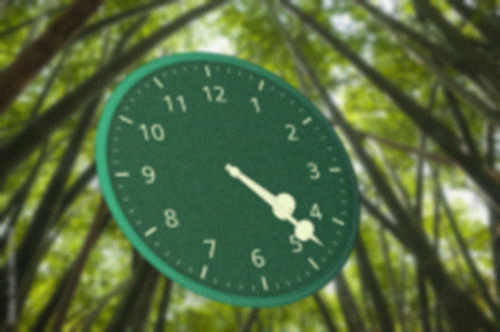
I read 4,23
